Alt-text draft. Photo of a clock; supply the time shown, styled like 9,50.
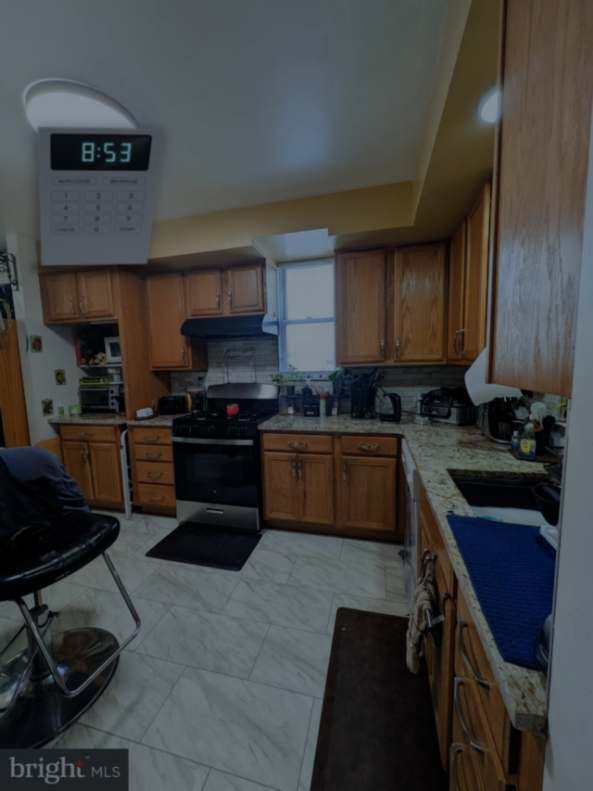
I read 8,53
